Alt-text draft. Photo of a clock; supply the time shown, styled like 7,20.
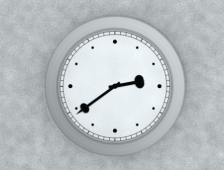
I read 2,39
